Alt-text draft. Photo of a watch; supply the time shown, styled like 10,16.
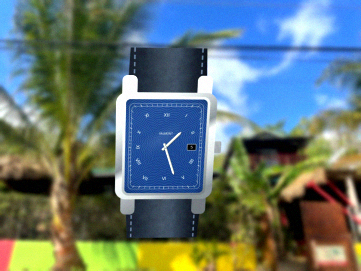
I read 1,27
